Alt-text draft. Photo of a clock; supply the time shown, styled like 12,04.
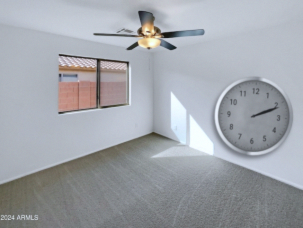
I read 2,11
